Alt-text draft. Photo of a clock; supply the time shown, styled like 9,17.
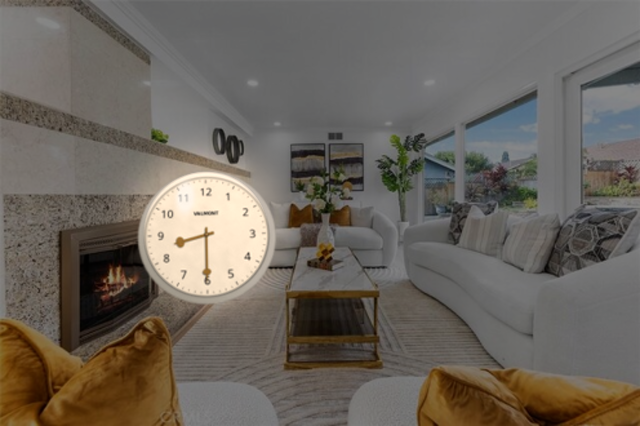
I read 8,30
